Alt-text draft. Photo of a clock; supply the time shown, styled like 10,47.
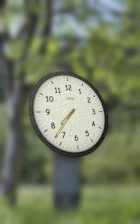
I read 7,37
